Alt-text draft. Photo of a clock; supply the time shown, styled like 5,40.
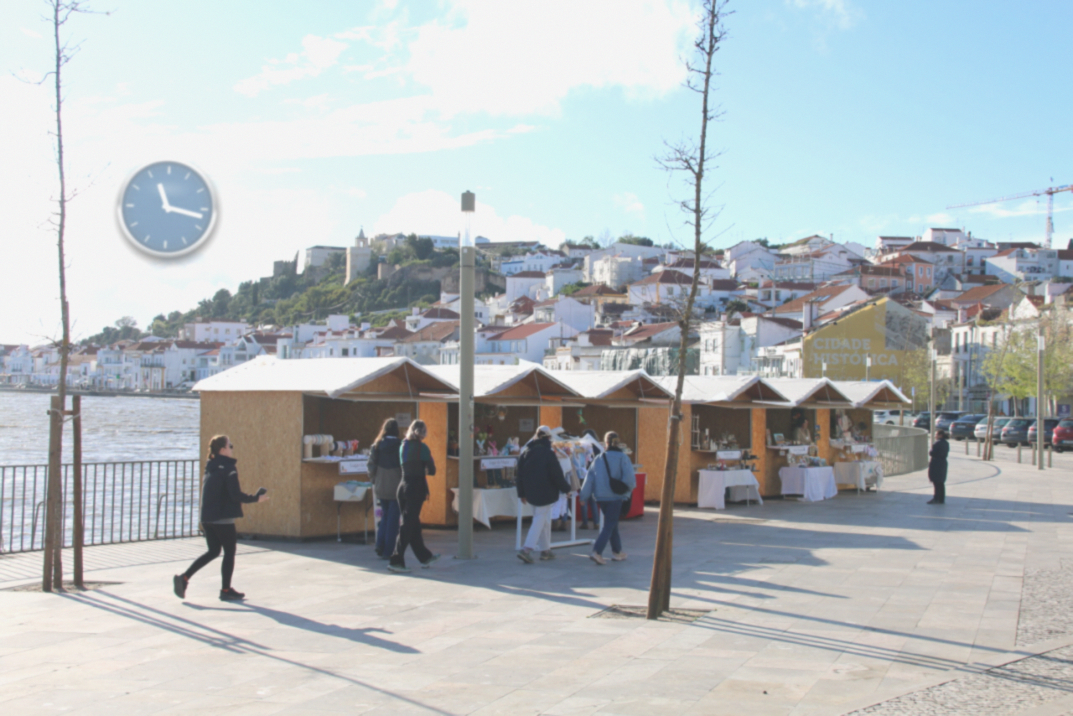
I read 11,17
